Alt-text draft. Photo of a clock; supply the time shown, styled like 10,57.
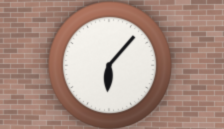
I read 6,07
